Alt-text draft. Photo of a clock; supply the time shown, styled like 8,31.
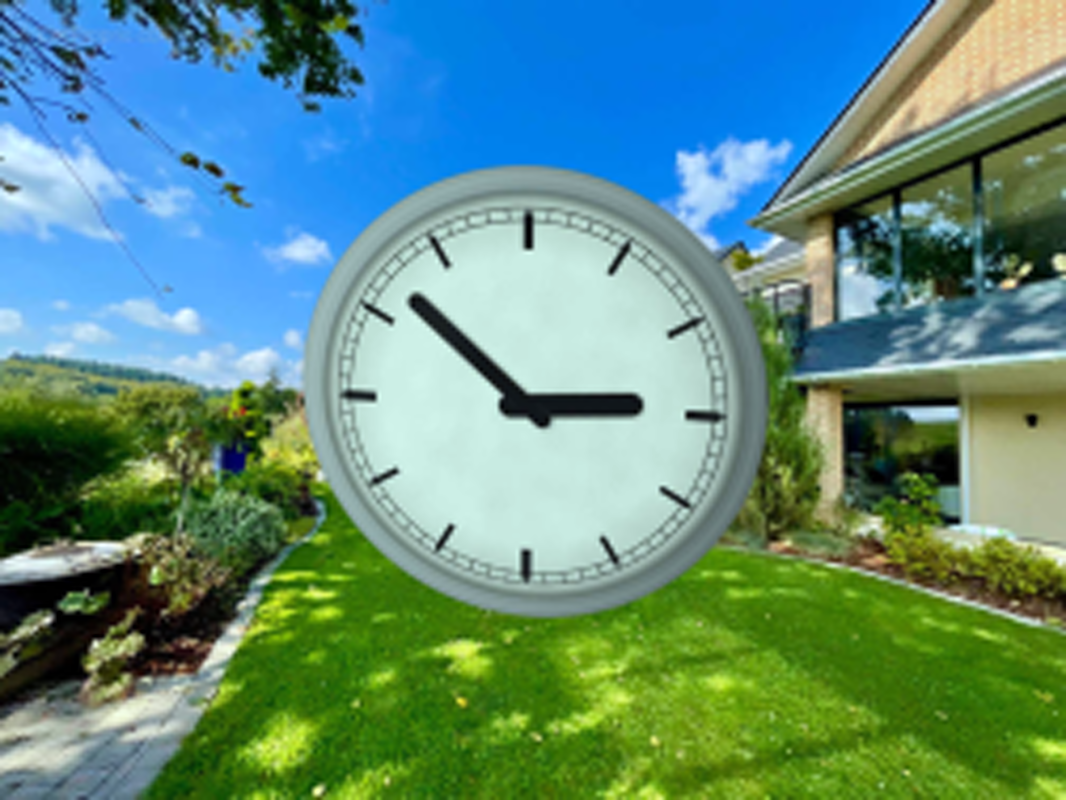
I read 2,52
